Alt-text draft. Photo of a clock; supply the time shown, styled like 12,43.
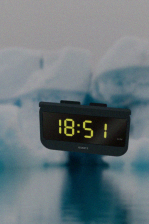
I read 18,51
